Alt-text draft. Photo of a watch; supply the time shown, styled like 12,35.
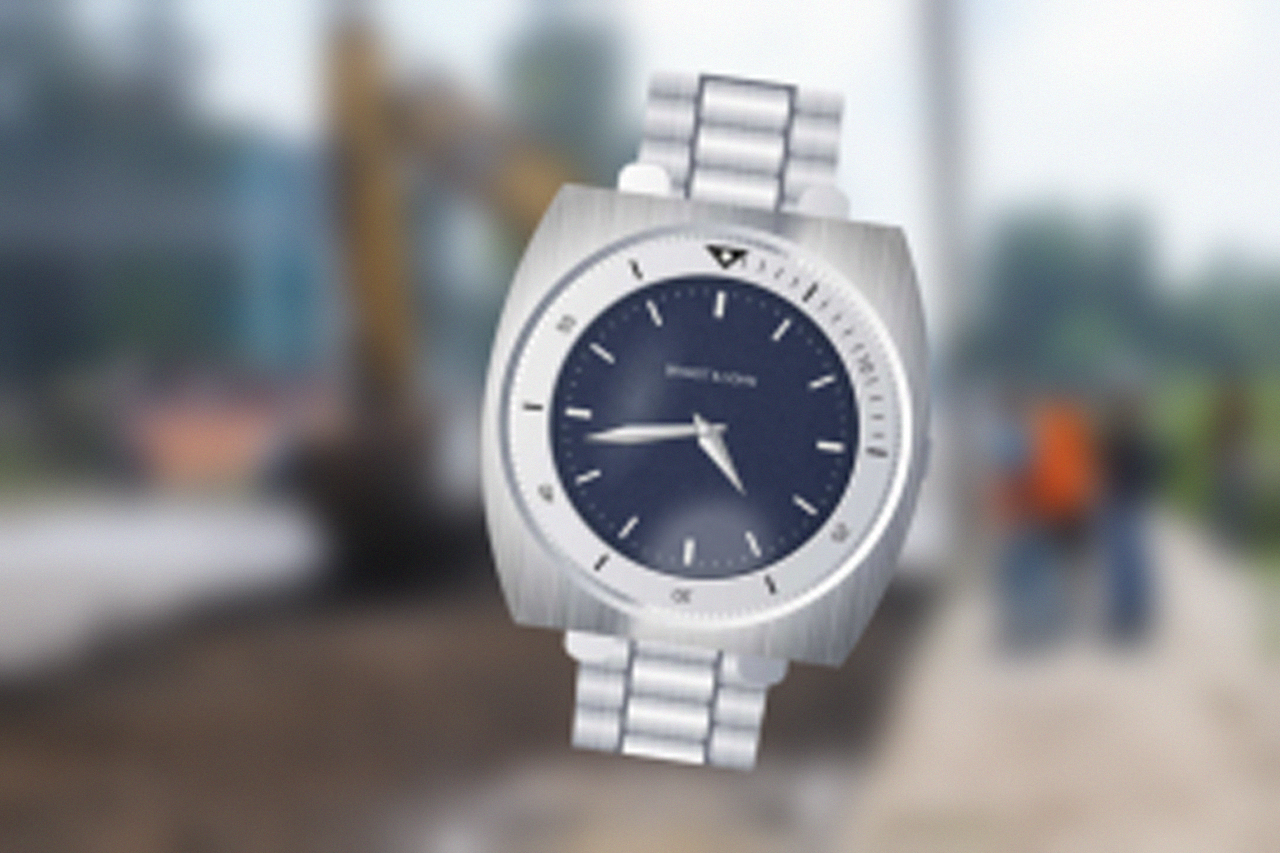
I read 4,43
